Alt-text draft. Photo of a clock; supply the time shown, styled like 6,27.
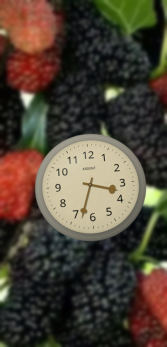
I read 3,33
